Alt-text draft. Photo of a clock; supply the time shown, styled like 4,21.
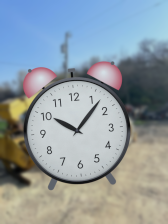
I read 10,07
